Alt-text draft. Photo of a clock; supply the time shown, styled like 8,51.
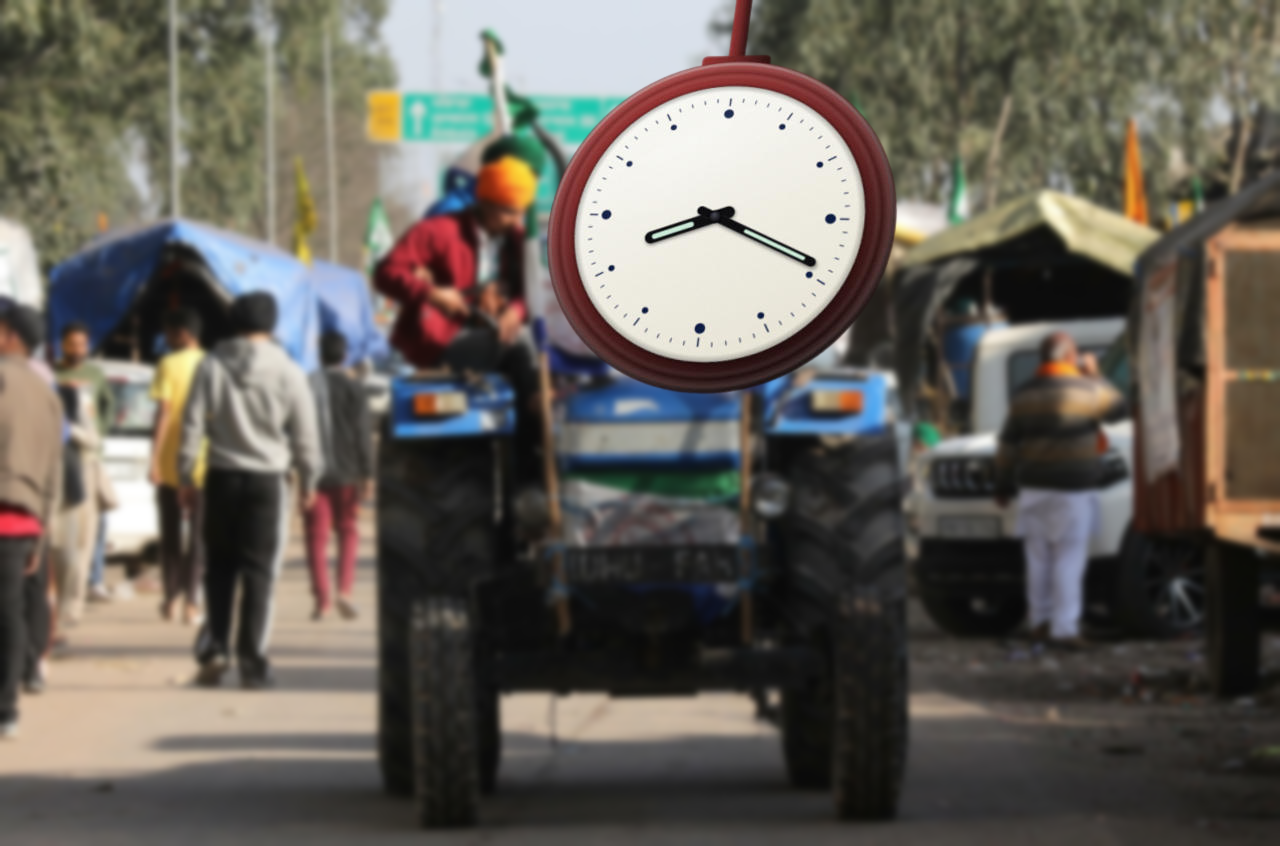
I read 8,19
